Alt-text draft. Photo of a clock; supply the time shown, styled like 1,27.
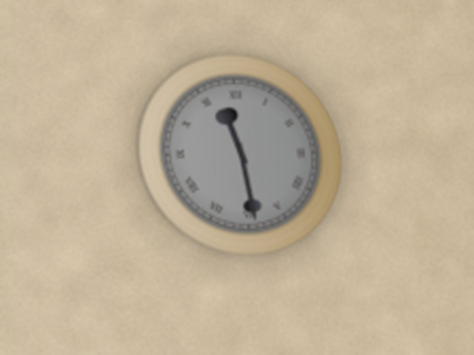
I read 11,29
